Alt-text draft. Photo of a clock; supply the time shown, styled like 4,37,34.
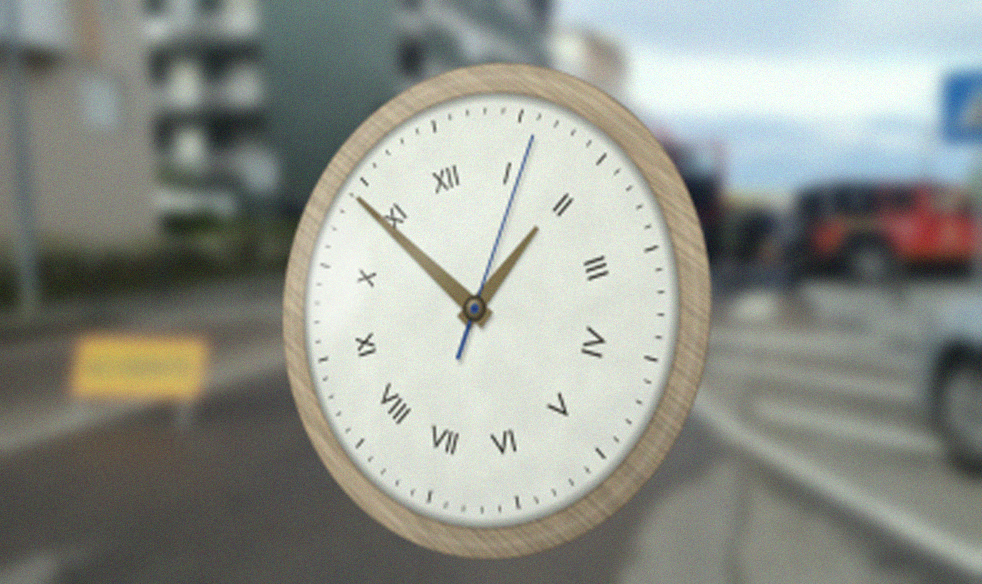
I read 1,54,06
